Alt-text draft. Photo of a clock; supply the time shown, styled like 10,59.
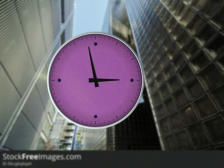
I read 2,58
